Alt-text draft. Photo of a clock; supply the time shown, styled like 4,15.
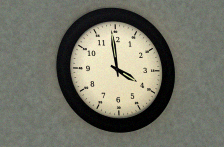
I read 3,59
